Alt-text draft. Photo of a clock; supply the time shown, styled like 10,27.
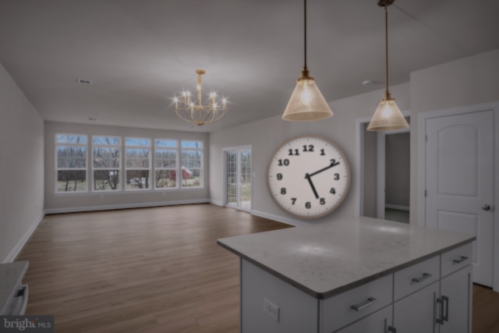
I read 5,11
